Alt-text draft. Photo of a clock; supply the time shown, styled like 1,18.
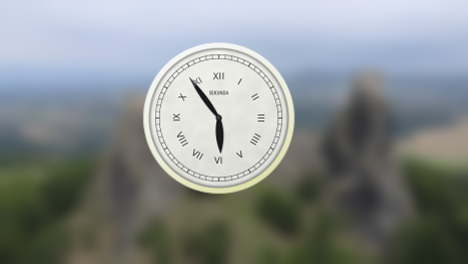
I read 5,54
